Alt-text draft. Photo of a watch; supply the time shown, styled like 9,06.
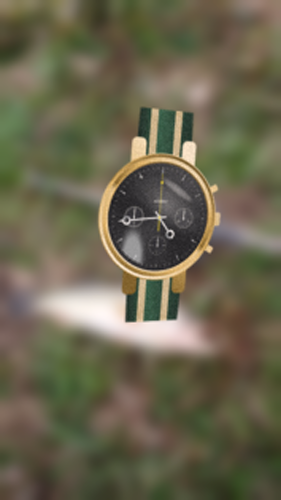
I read 4,44
